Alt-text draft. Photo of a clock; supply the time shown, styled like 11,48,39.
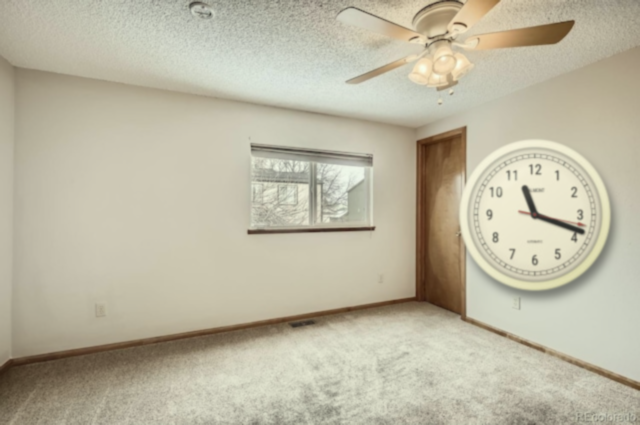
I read 11,18,17
